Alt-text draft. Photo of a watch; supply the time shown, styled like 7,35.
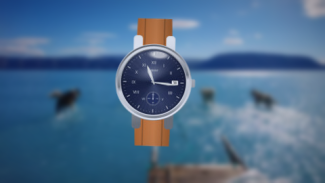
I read 11,16
